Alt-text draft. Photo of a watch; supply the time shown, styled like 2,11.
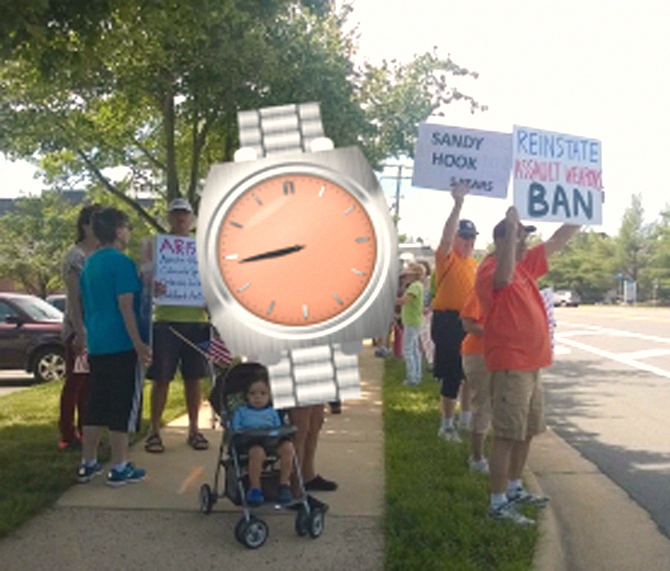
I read 8,44
